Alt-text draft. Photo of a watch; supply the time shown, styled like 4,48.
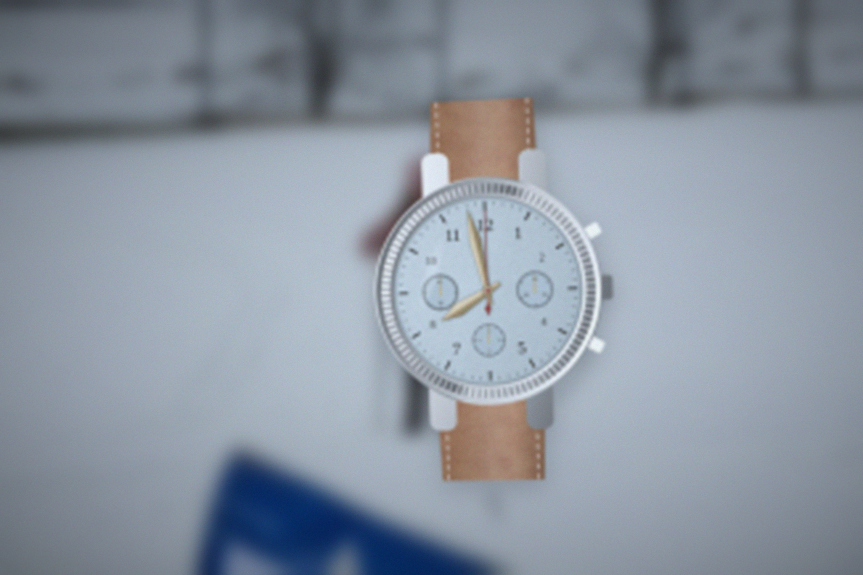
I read 7,58
